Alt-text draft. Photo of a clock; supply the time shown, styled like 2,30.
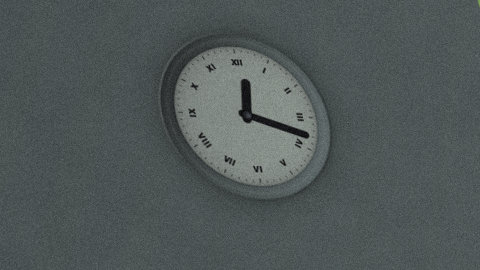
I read 12,18
